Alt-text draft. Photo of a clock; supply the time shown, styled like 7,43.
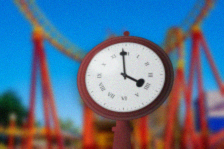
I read 3,59
